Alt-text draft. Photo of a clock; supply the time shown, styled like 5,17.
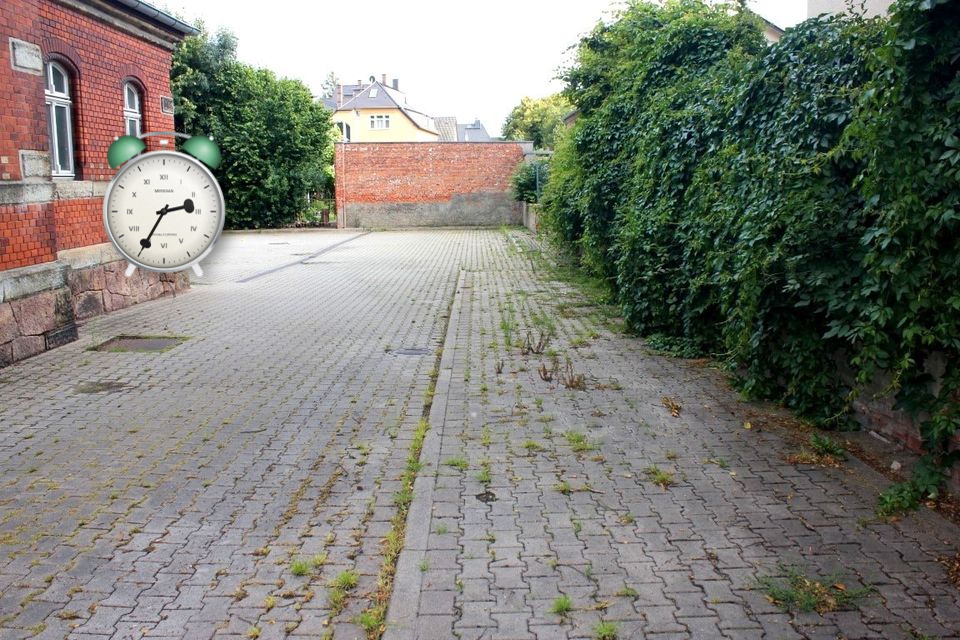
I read 2,35
